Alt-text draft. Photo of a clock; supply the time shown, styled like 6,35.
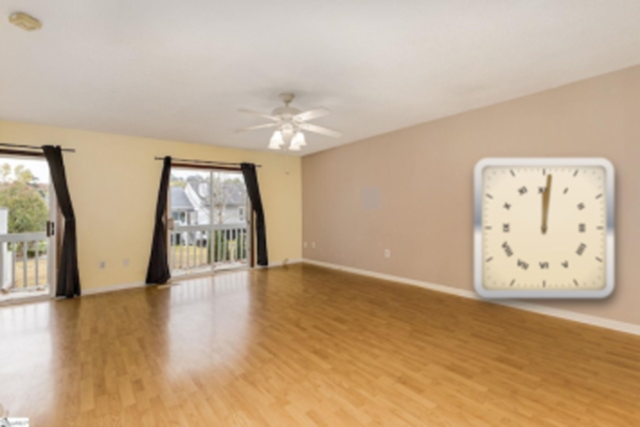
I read 12,01
